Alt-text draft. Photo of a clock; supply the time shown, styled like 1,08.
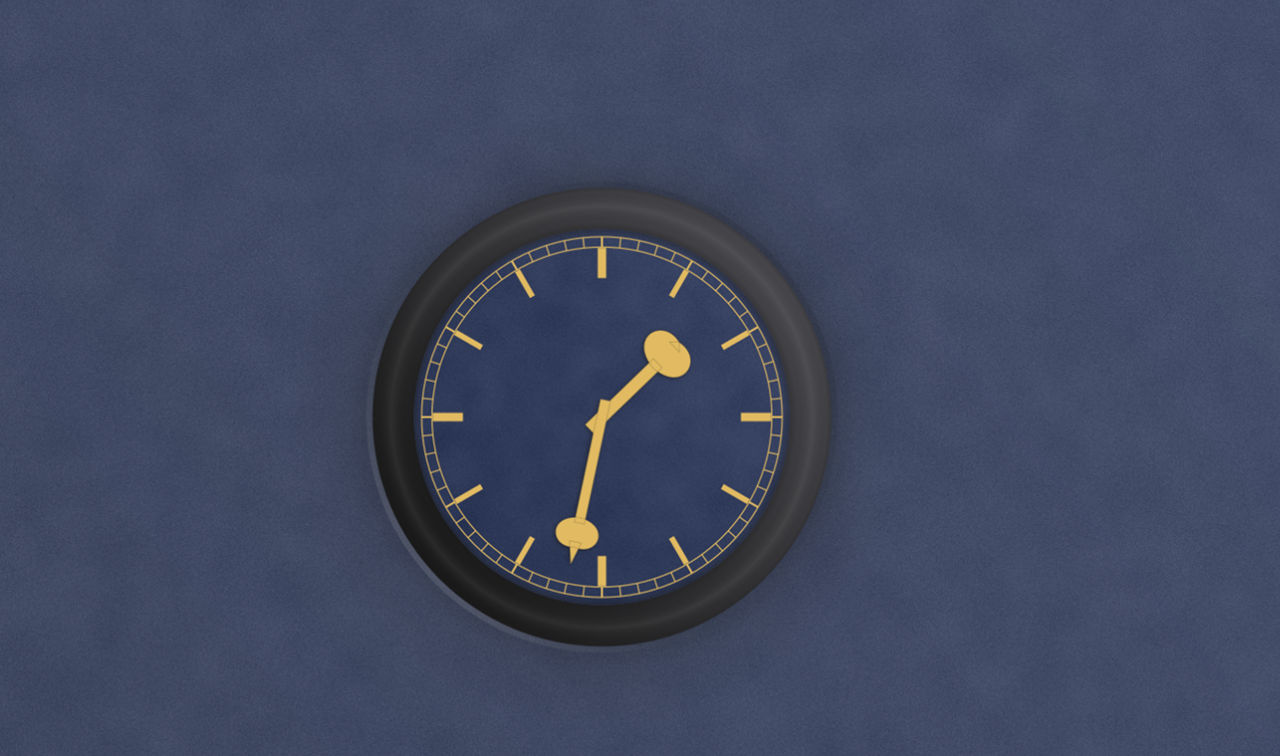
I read 1,32
